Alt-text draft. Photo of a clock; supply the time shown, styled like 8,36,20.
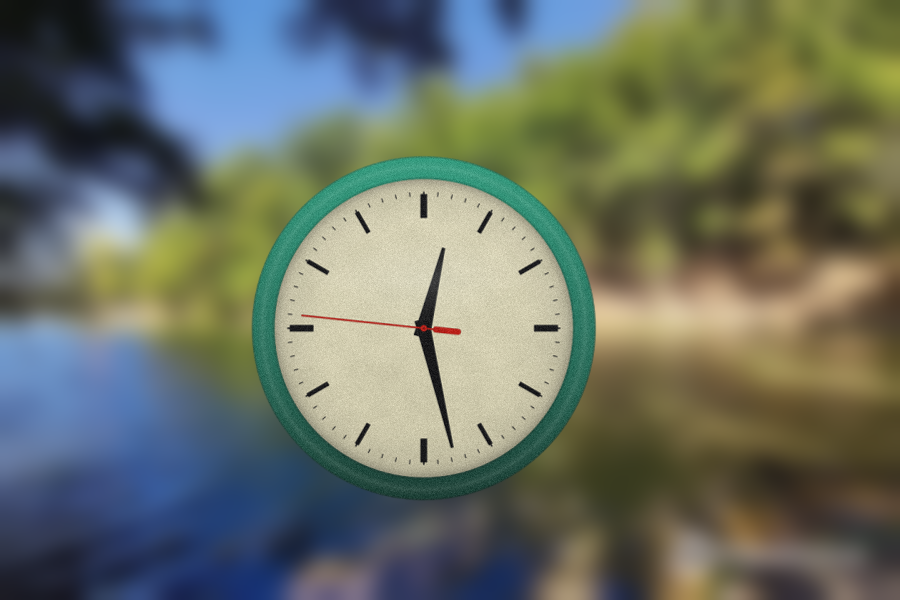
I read 12,27,46
